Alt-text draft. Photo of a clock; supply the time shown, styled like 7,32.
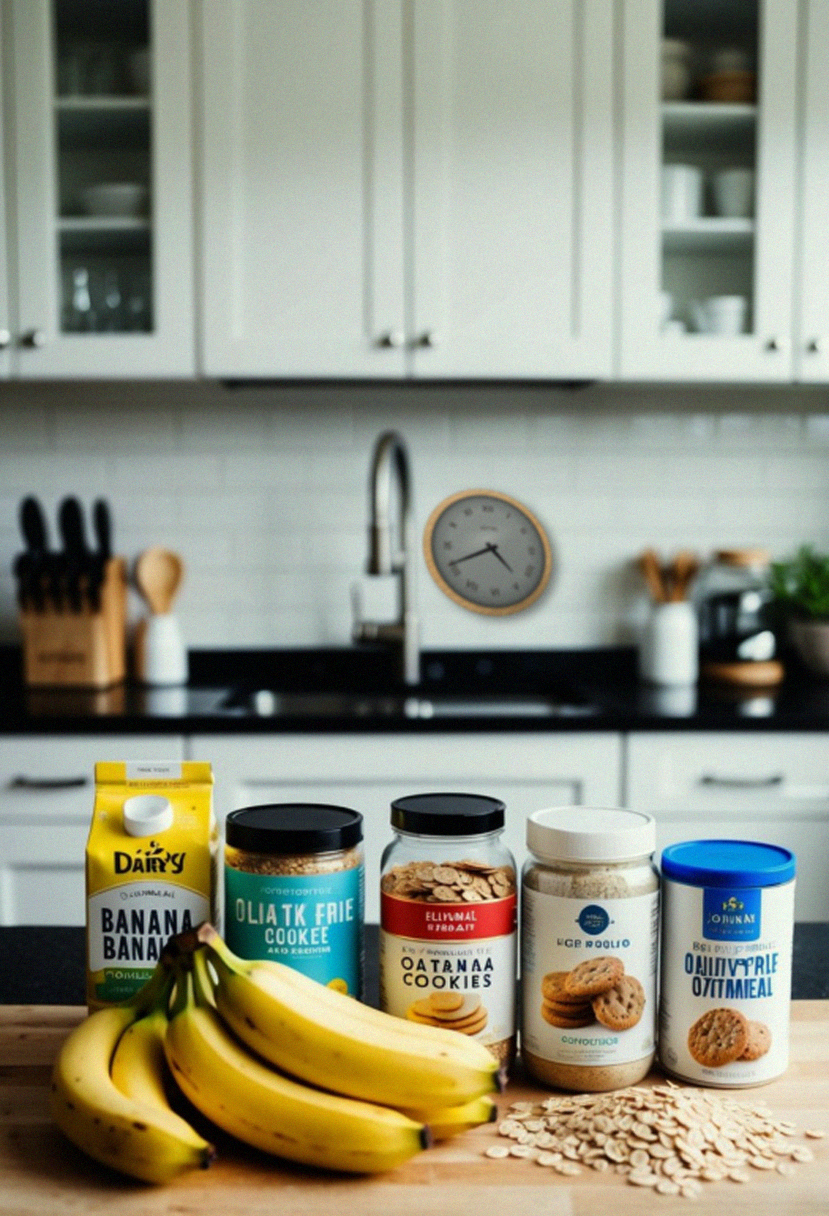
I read 4,41
